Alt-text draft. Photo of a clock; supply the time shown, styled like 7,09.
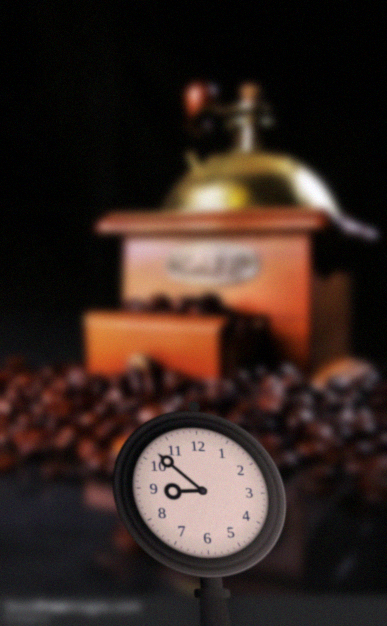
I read 8,52
